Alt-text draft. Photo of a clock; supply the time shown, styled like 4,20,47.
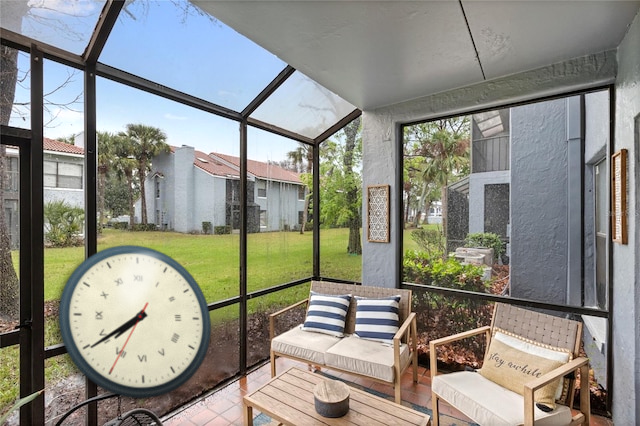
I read 7,39,35
